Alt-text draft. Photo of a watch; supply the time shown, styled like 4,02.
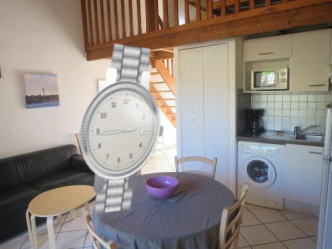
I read 2,44
